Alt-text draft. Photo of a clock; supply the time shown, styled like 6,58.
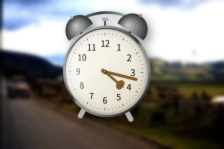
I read 4,17
